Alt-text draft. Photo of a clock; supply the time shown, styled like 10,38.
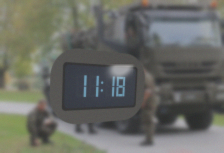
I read 11,18
